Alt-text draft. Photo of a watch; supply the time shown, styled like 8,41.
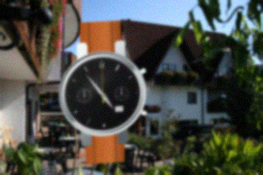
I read 4,54
